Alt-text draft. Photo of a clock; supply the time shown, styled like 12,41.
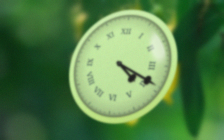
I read 4,19
